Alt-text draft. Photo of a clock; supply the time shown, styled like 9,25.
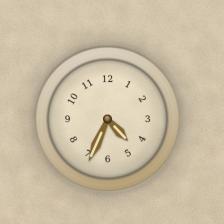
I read 4,34
